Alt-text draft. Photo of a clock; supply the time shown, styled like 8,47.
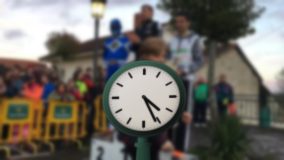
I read 4,26
